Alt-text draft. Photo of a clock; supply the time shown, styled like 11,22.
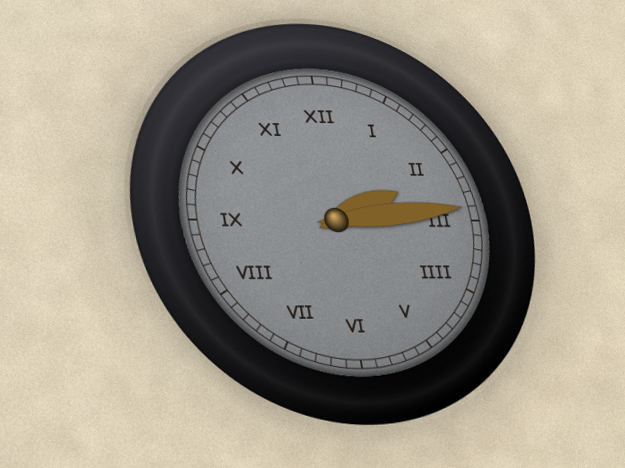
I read 2,14
